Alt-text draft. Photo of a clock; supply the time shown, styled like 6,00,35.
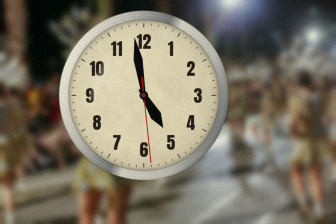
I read 4,58,29
